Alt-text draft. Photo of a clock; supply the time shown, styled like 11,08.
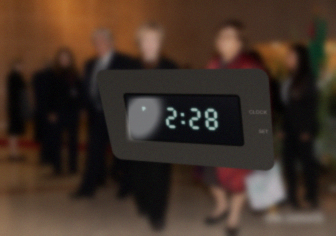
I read 2,28
